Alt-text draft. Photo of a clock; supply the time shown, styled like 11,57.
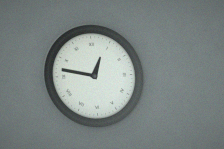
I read 12,47
